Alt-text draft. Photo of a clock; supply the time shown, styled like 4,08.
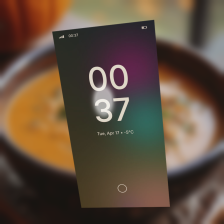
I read 0,37
